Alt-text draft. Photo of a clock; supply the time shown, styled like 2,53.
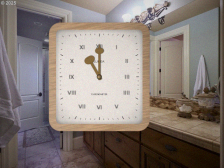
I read 11,00
